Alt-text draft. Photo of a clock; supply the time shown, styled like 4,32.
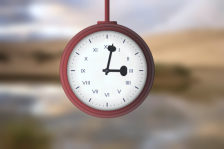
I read 3,02
